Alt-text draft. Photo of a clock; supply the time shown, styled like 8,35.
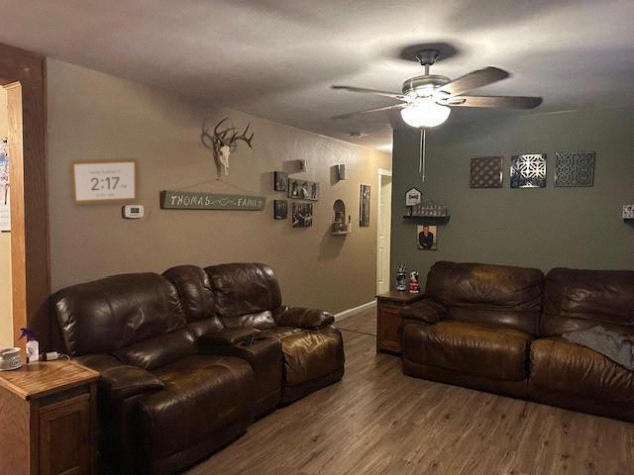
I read 2,17
